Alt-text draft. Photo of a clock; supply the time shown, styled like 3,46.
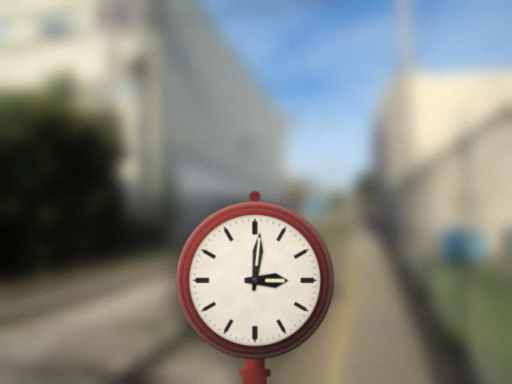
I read 3,01
